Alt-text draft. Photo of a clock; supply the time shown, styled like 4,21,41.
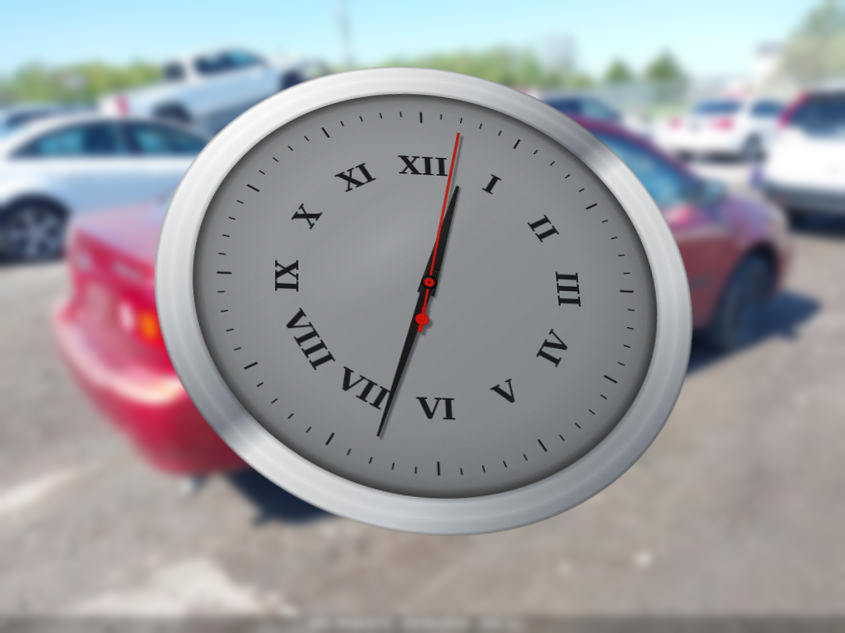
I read 12,33,02
